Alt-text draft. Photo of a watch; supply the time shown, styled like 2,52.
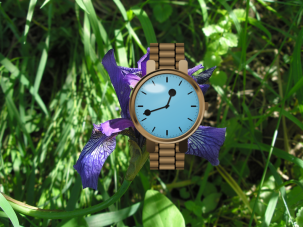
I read 12,42
